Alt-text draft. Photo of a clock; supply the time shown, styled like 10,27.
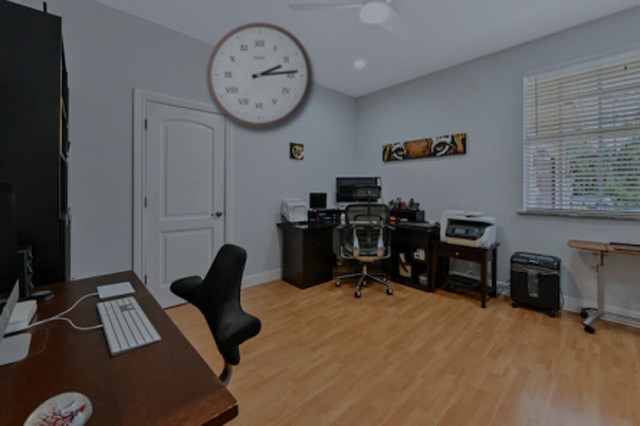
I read 2,14
